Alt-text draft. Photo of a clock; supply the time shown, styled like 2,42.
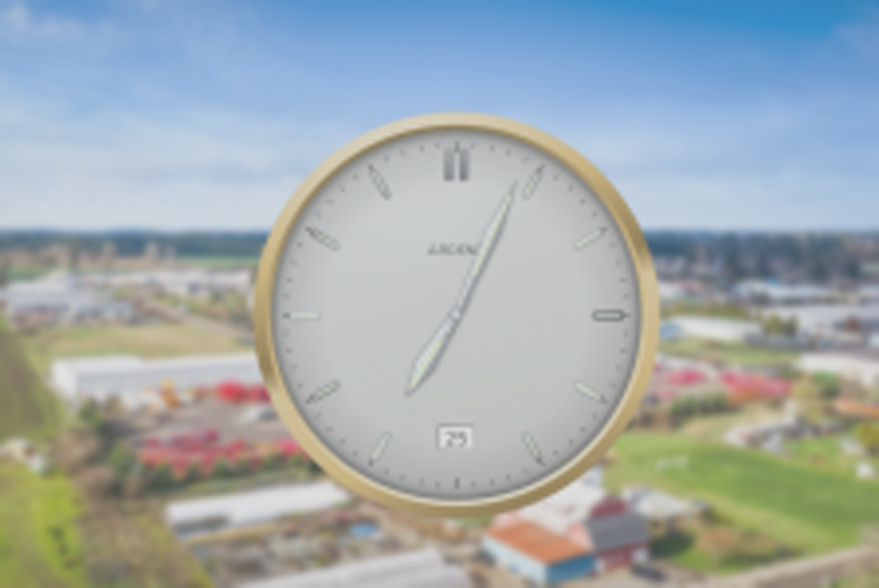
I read 7,04
